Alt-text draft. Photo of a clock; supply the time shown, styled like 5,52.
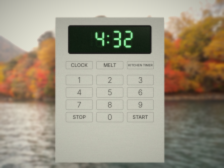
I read 4,32
